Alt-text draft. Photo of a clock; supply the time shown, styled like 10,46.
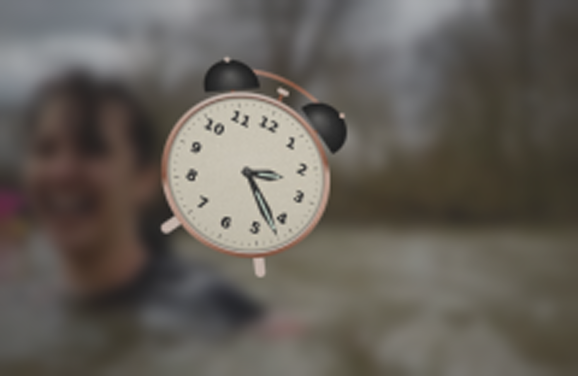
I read 2,22
